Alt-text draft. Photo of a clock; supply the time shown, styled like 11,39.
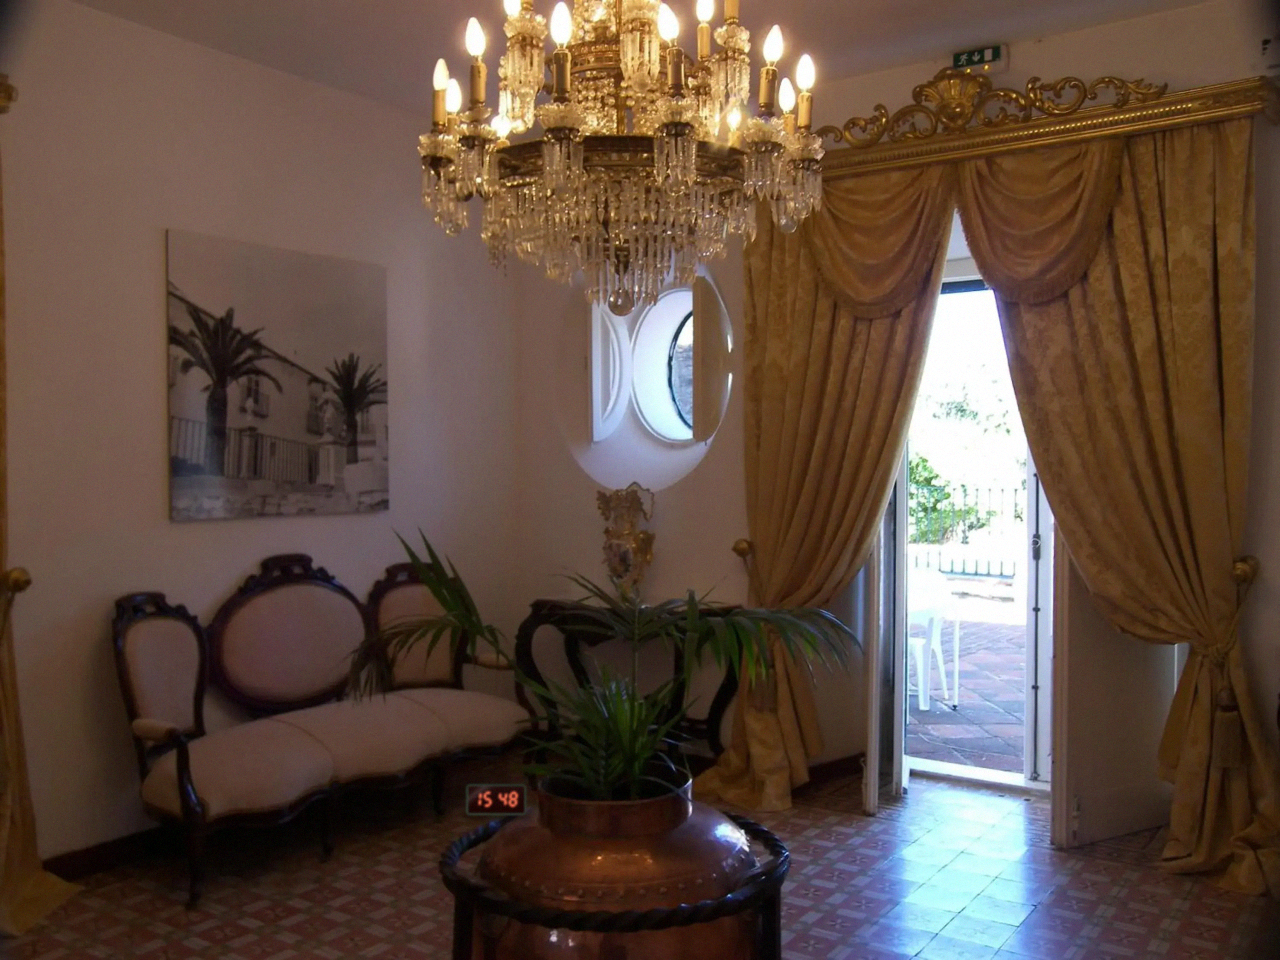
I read 15,48
